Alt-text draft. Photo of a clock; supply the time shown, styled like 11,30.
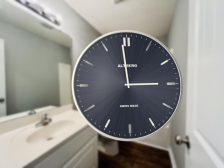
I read 2,59
